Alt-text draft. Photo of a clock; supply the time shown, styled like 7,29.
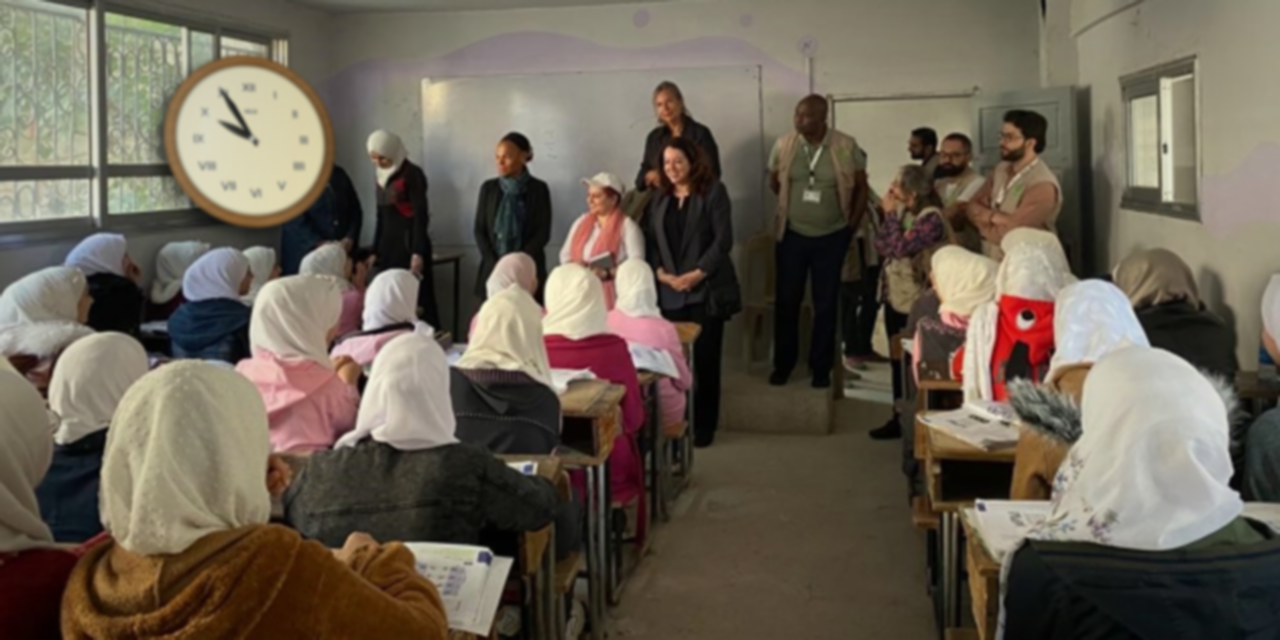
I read 9,55
